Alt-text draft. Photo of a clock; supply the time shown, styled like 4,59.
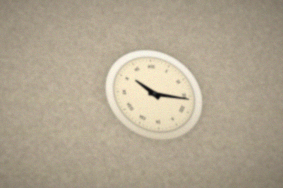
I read 10,16
